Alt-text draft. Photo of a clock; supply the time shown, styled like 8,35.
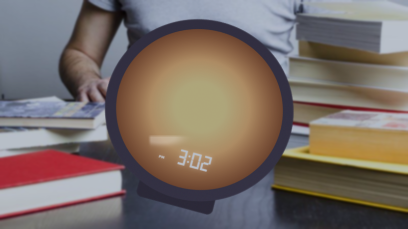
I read 3,02
